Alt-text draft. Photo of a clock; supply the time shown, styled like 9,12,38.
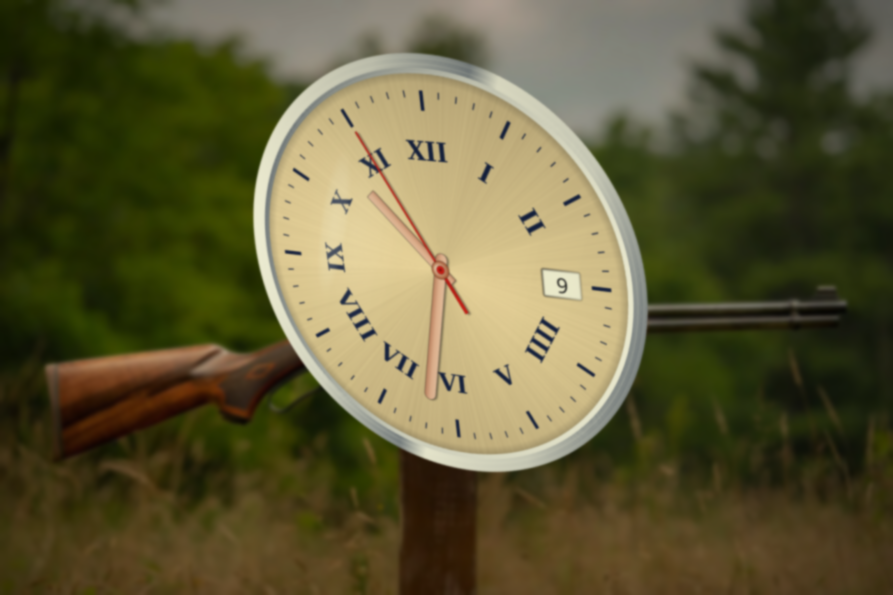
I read 10,31,55
